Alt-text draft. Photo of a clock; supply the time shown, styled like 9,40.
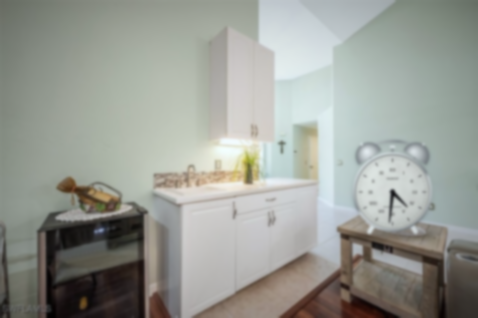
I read 4,31
